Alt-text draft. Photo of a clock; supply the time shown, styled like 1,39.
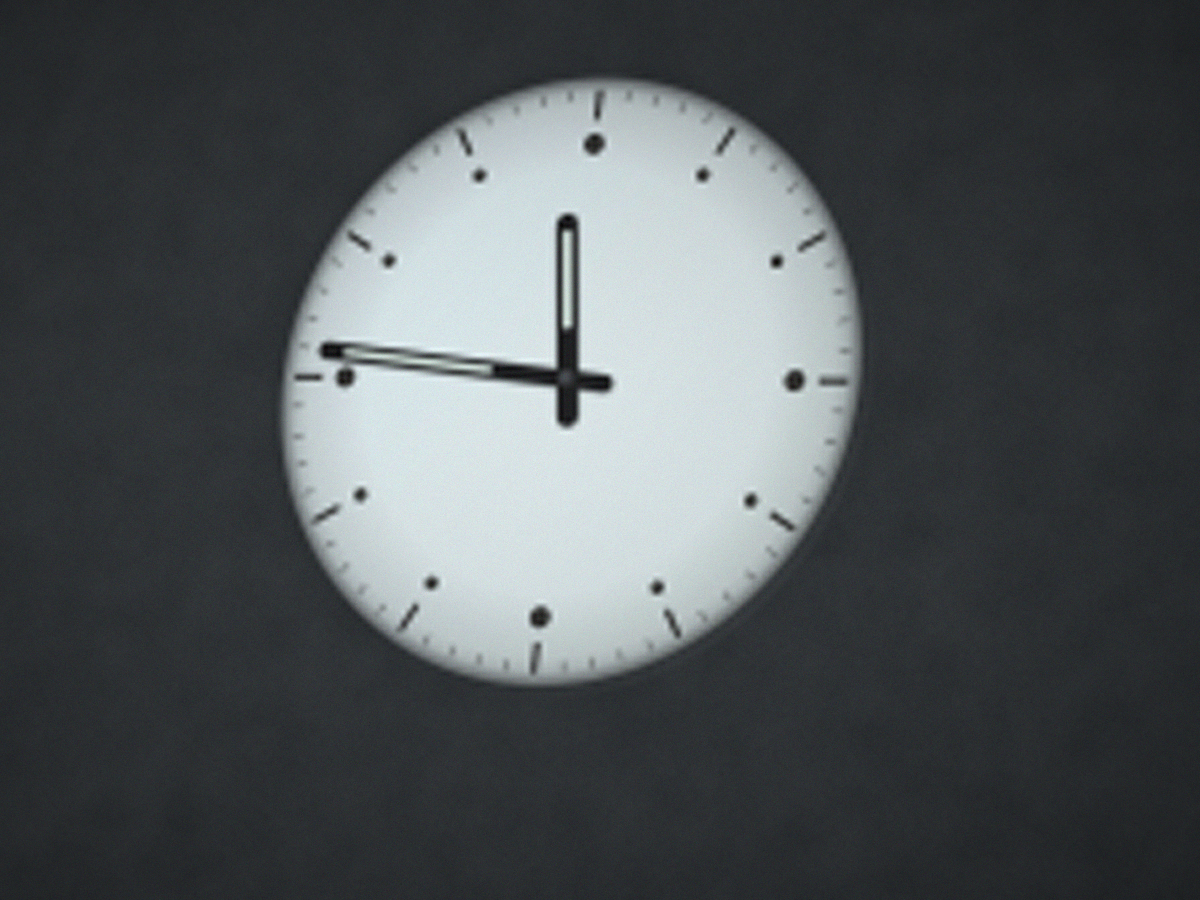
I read 11,46
